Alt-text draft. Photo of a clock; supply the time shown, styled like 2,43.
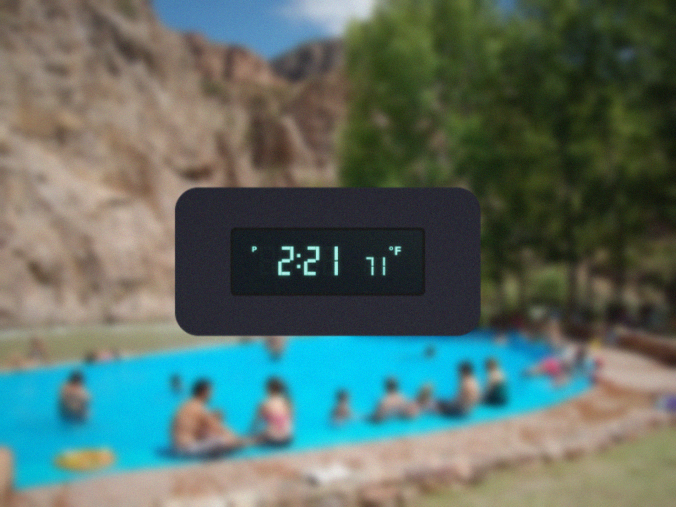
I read 2,21
